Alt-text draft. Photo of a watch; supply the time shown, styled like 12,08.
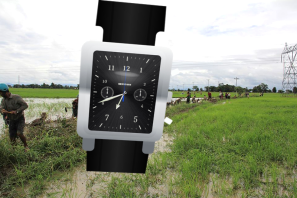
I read 6,41
